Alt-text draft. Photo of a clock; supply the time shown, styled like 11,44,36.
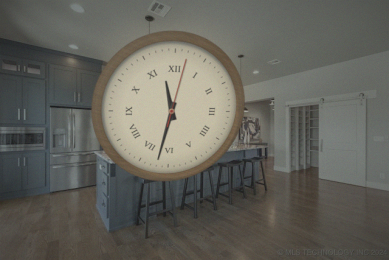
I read 11,32,02
